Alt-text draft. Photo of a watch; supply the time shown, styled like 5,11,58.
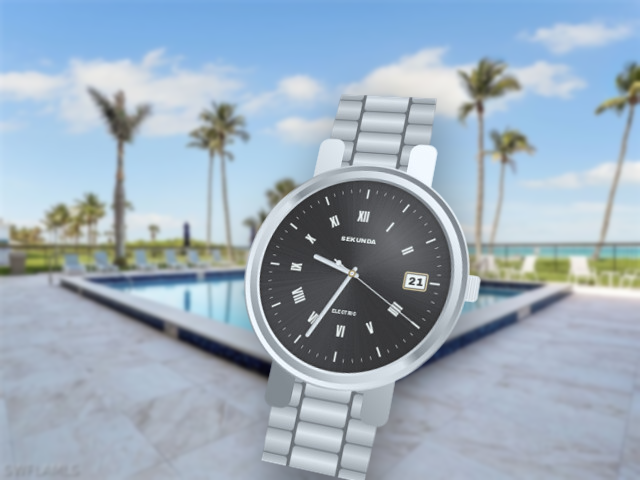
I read 9,34,20
